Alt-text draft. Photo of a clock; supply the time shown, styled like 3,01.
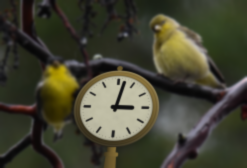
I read 3,02
